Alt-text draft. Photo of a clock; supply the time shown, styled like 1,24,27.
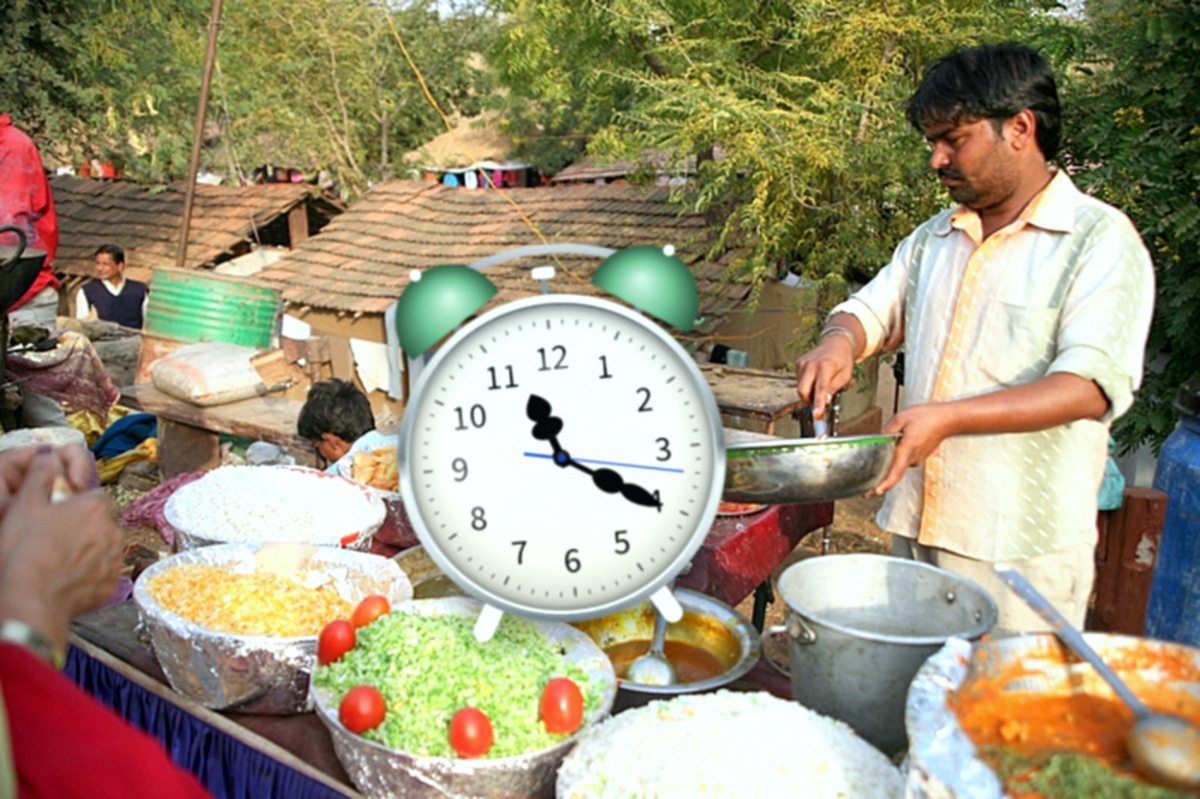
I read 11,20,17
